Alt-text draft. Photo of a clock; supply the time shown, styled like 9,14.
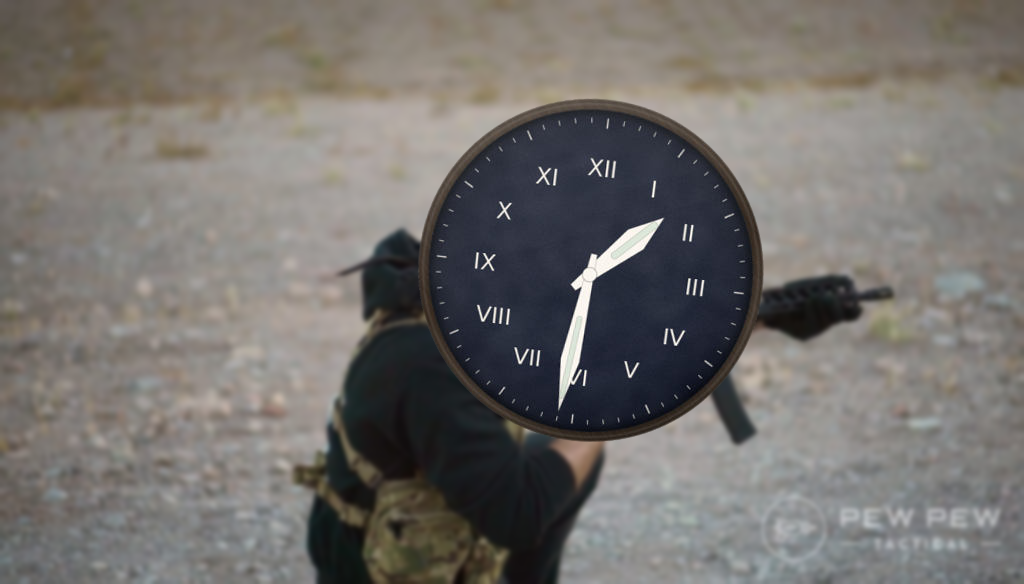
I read 1,31
